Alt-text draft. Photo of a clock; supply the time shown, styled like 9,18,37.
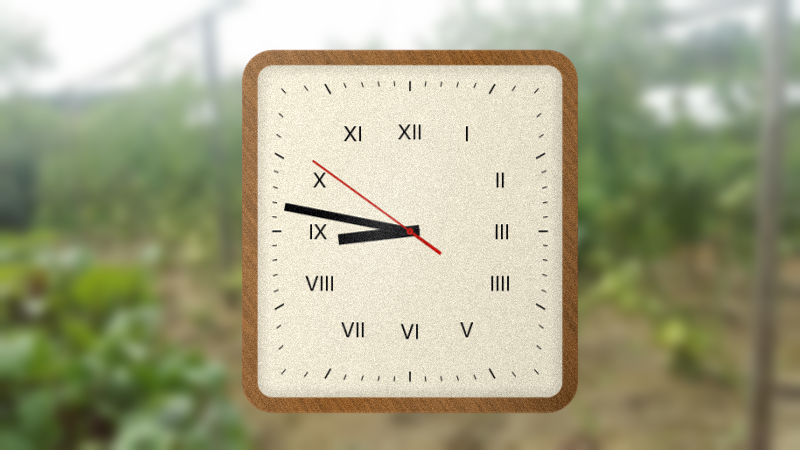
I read 8,46,51
